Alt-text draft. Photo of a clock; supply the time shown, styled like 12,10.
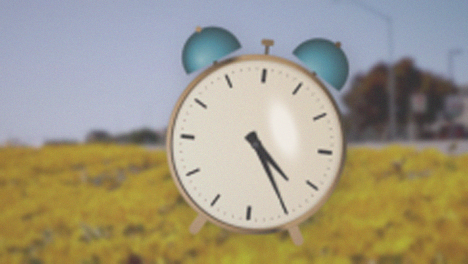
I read 4,25
